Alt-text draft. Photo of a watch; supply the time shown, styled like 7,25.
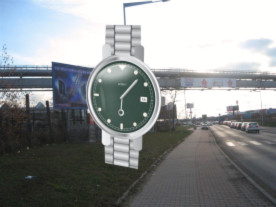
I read 6,07
